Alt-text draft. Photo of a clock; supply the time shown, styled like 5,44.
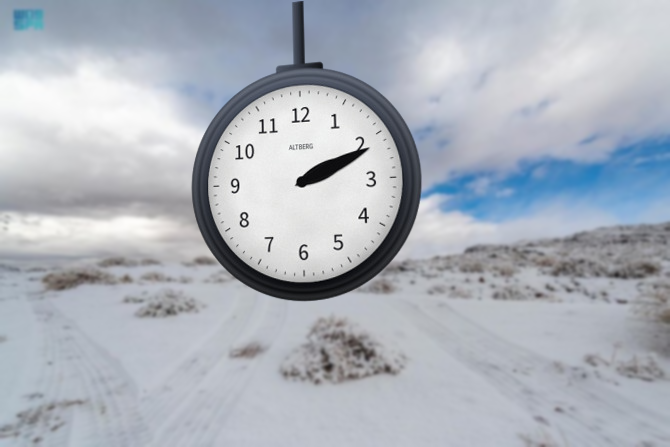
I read 2,11
